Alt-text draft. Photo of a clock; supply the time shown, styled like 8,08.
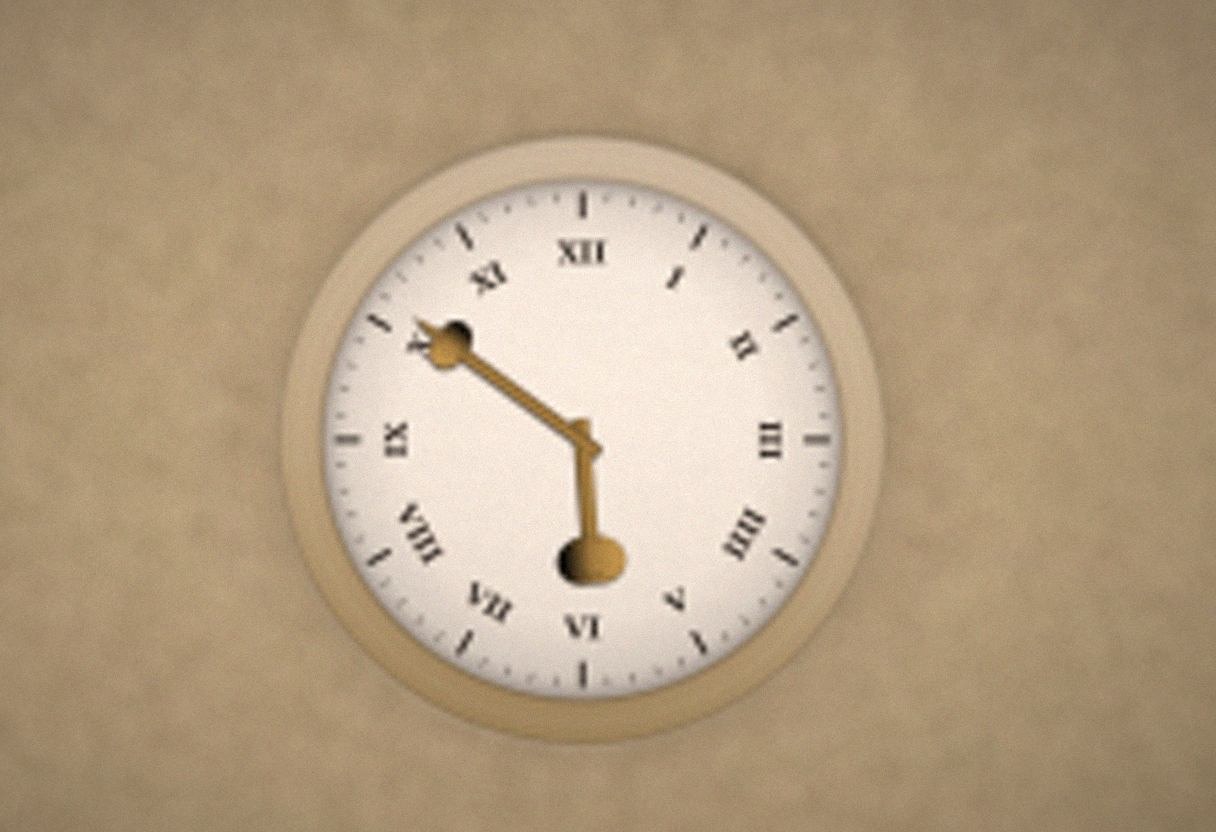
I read 5,51
